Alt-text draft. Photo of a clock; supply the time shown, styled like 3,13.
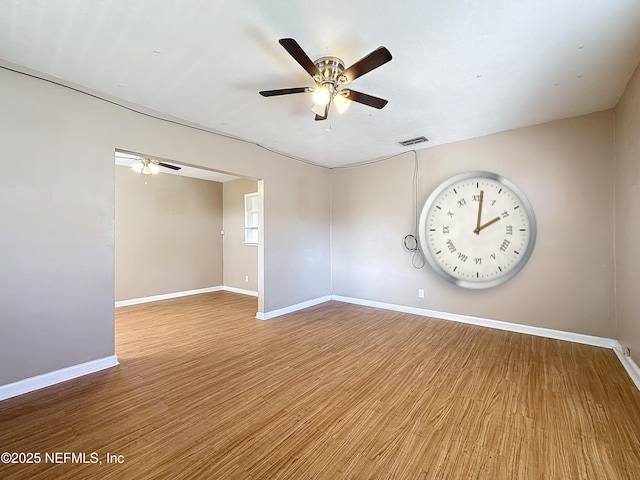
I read 2,01
